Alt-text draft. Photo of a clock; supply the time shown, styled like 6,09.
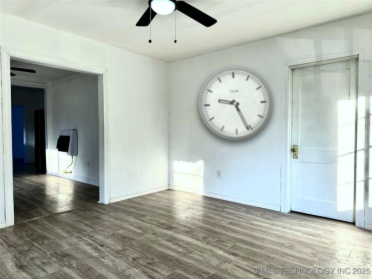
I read 9,26
